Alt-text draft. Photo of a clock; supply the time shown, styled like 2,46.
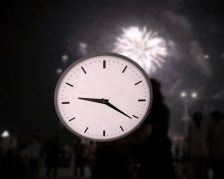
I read 9,21
